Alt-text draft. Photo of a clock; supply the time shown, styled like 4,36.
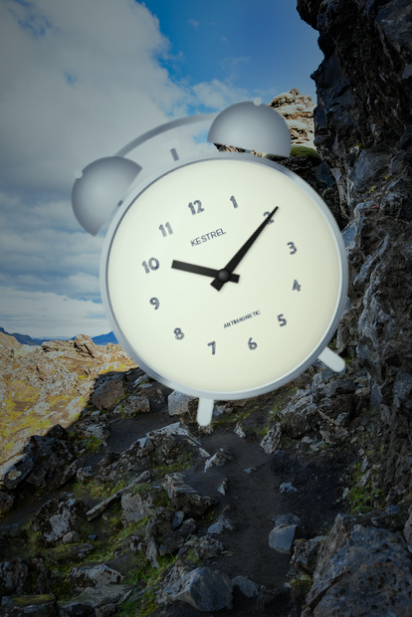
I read 10,10
